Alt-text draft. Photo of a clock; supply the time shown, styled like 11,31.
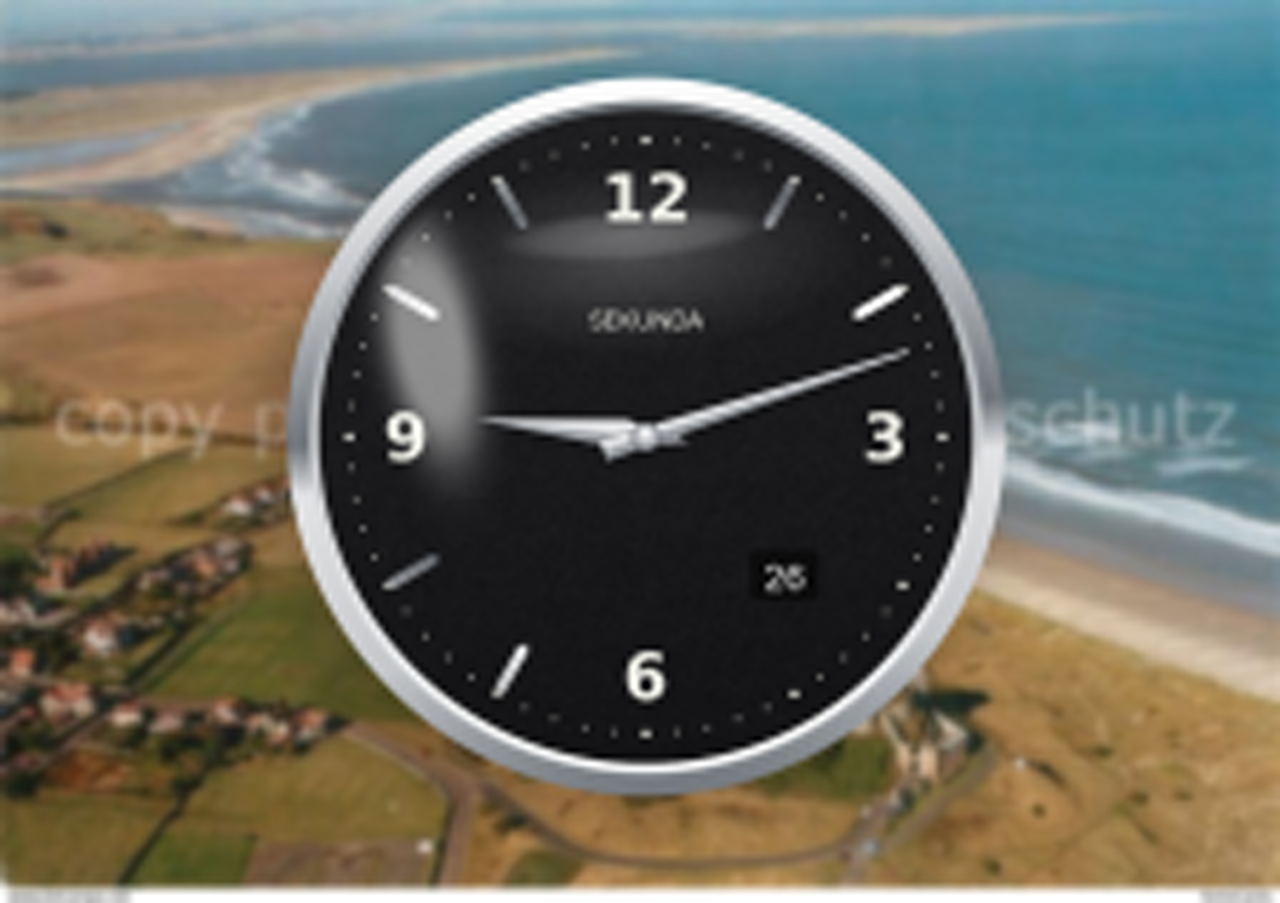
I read 9,12
